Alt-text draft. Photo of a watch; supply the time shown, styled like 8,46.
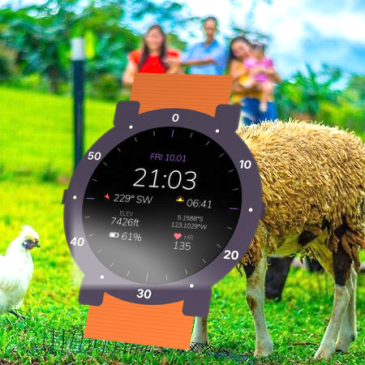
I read 21,03
